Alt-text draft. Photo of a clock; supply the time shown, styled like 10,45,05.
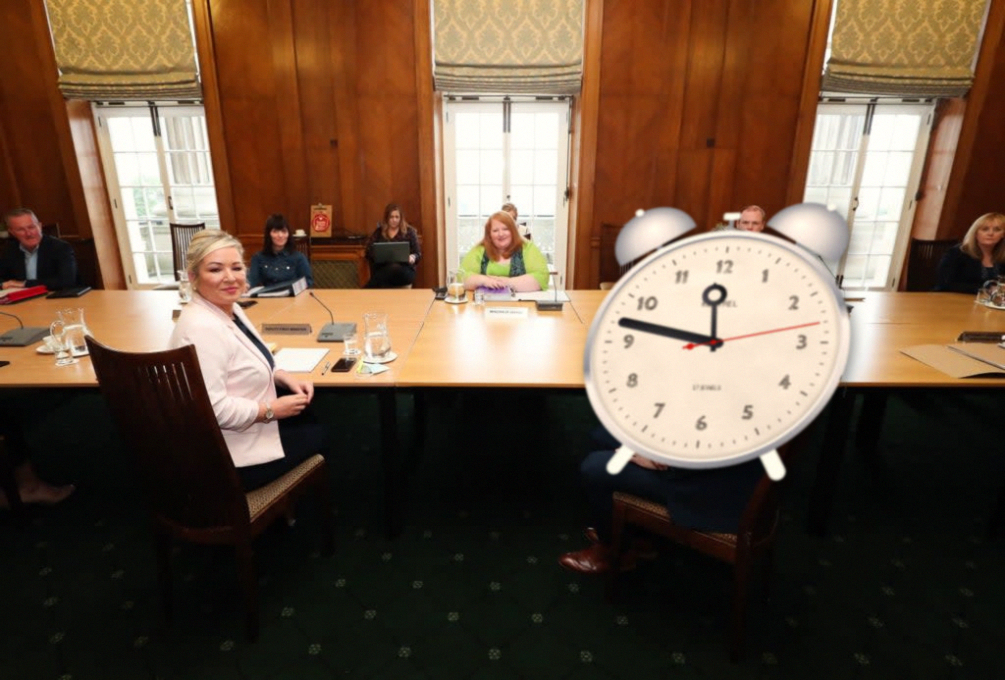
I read 11,47,13
